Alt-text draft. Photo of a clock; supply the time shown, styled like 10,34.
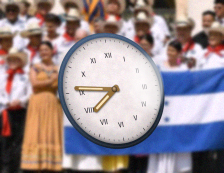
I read 7,46
